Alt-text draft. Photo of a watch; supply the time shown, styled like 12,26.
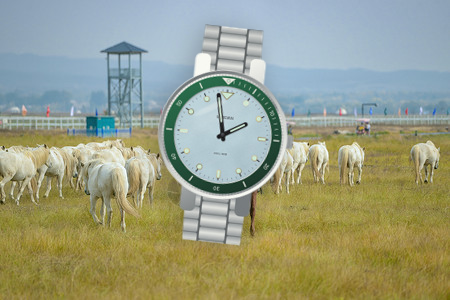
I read 1,58
